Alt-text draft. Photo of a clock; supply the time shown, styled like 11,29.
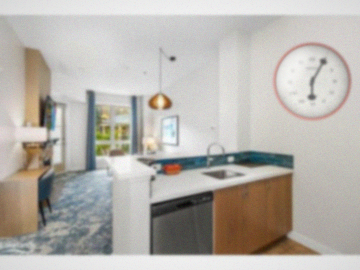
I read 6,05
